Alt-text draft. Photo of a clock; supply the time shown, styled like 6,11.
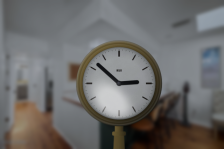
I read 2,52
